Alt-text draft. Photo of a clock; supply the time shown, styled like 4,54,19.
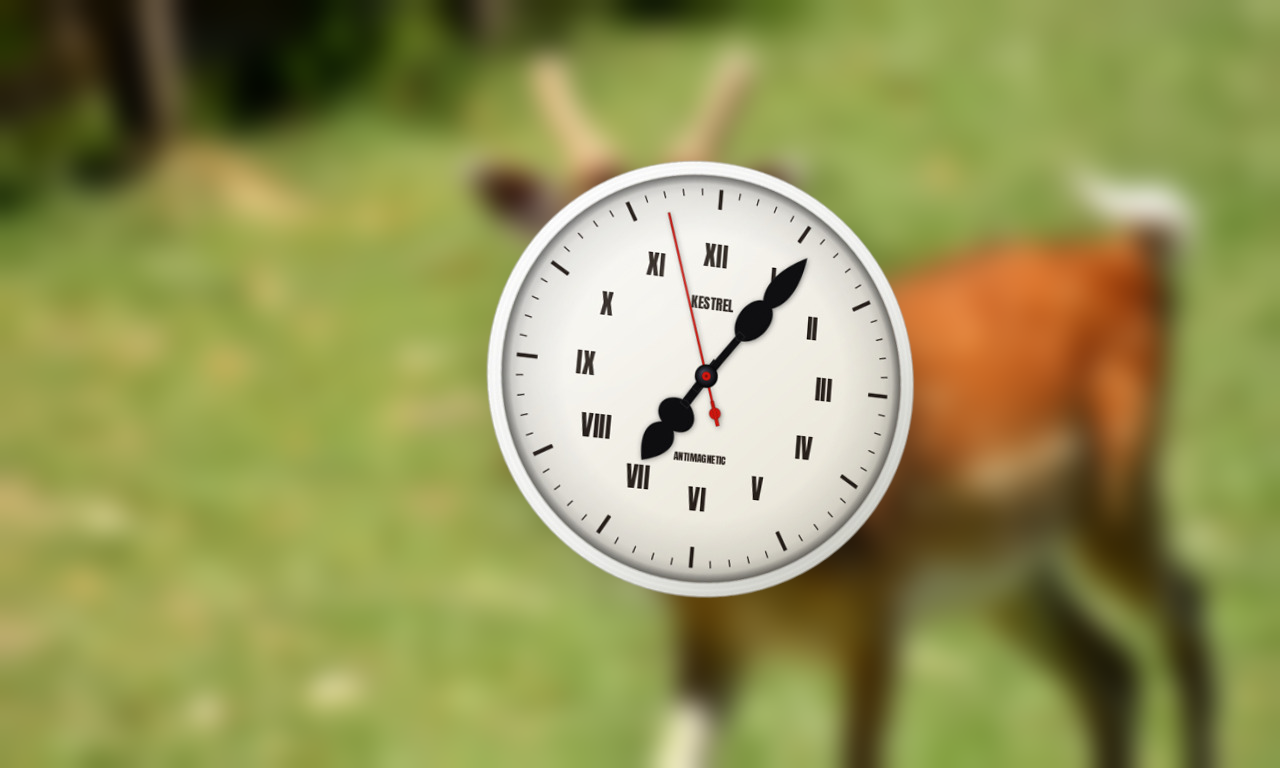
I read 7,05,57
